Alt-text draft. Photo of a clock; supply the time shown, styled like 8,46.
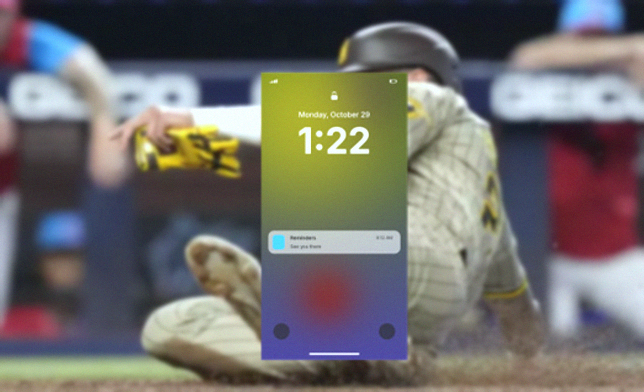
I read 1,22
